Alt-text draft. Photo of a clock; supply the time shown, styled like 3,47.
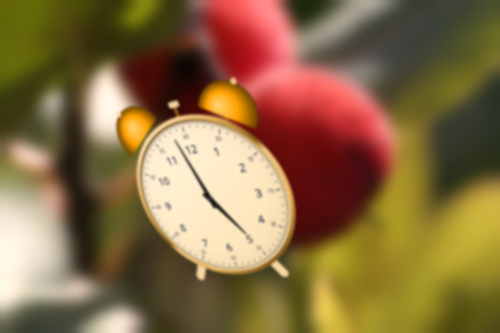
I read 4,58
